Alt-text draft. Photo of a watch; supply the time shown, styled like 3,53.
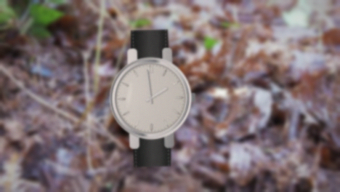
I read 1,59
